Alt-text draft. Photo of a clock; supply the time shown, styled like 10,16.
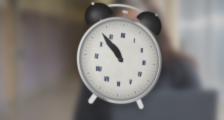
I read 10,53
